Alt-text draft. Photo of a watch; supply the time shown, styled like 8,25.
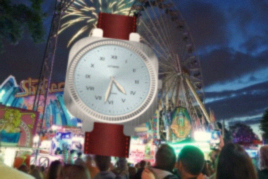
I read 4,32
